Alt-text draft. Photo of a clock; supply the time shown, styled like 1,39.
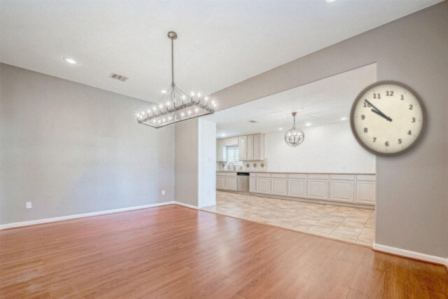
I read 9,51
